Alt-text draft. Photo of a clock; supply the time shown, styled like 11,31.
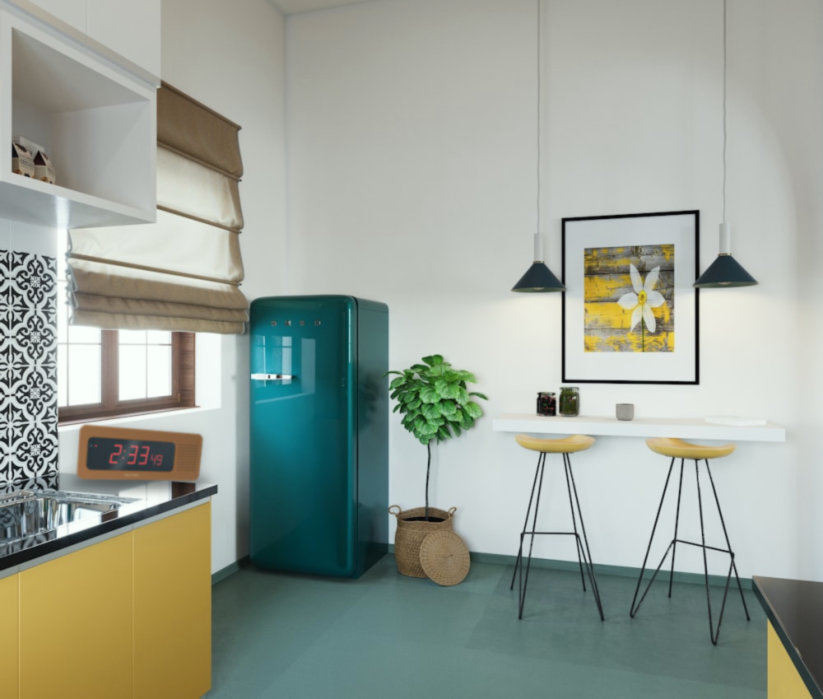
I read 2,33
